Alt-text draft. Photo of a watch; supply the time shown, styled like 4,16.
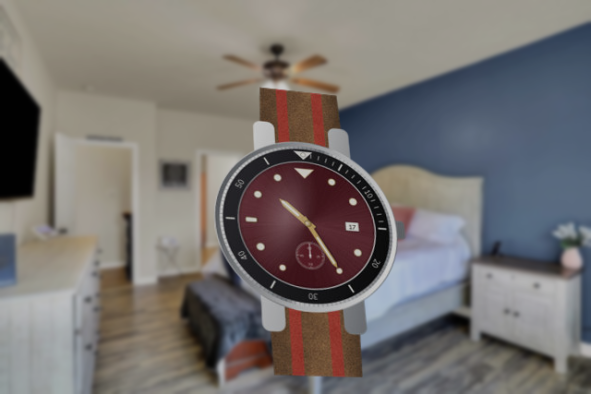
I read 10,25
